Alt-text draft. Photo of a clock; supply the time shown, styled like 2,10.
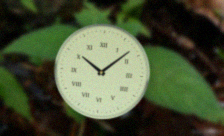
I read 10,08
